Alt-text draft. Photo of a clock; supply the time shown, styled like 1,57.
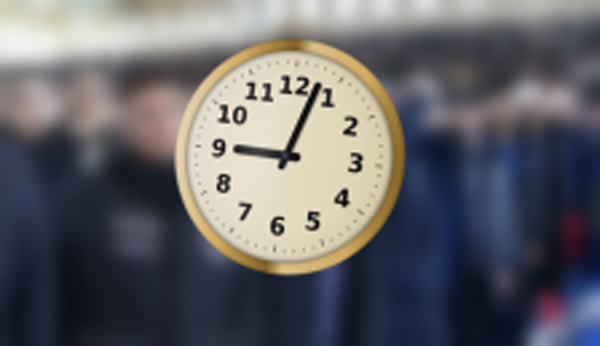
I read 9,03
